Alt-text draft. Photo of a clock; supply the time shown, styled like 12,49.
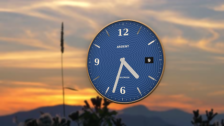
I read 4,33
